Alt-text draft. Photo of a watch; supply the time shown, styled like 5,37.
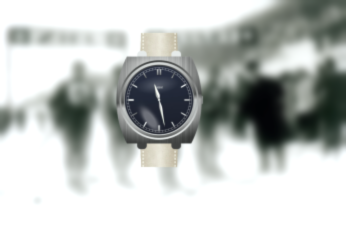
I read 11,28
